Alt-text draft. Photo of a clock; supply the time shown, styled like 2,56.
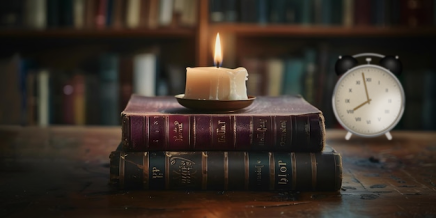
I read 7,58
